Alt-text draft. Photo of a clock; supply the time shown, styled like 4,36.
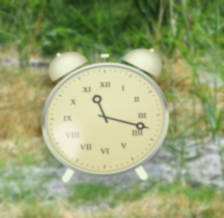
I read 11,18
